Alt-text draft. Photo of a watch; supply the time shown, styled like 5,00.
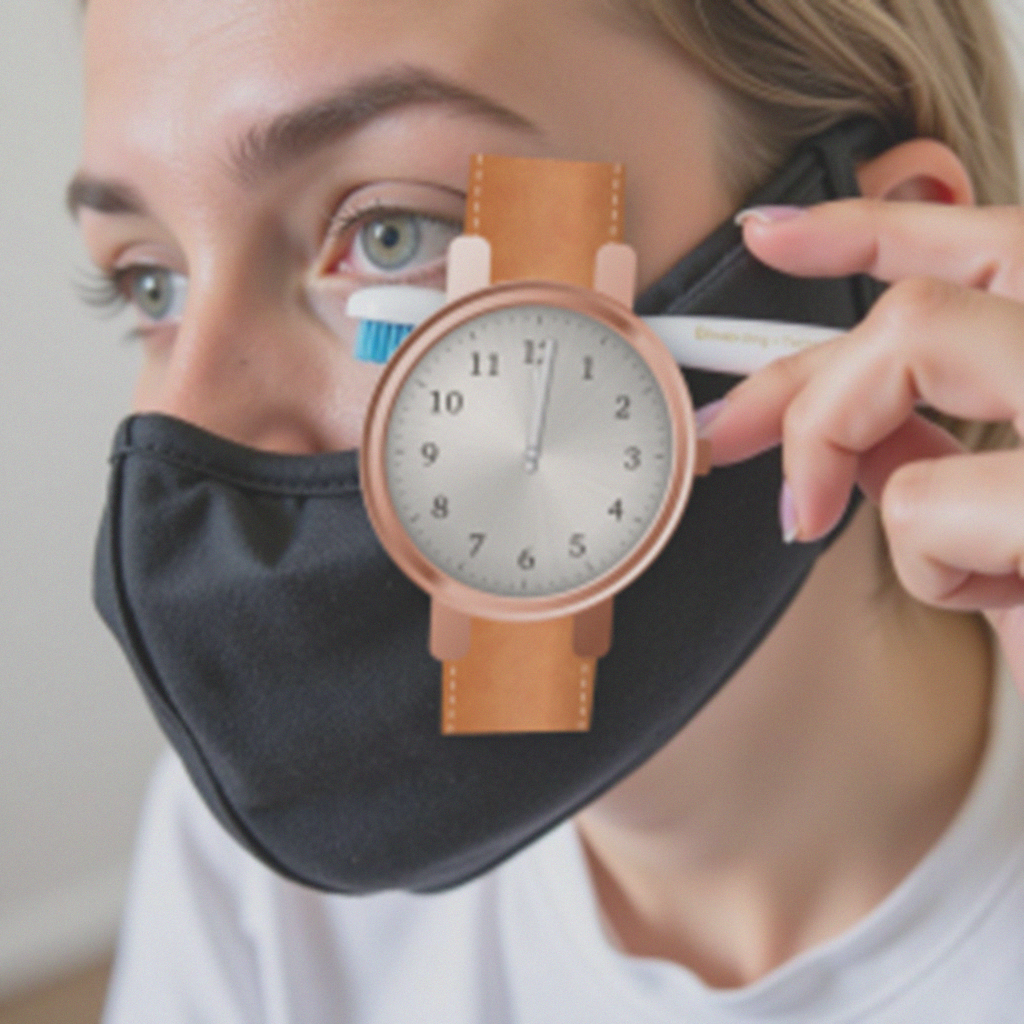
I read 12,01
